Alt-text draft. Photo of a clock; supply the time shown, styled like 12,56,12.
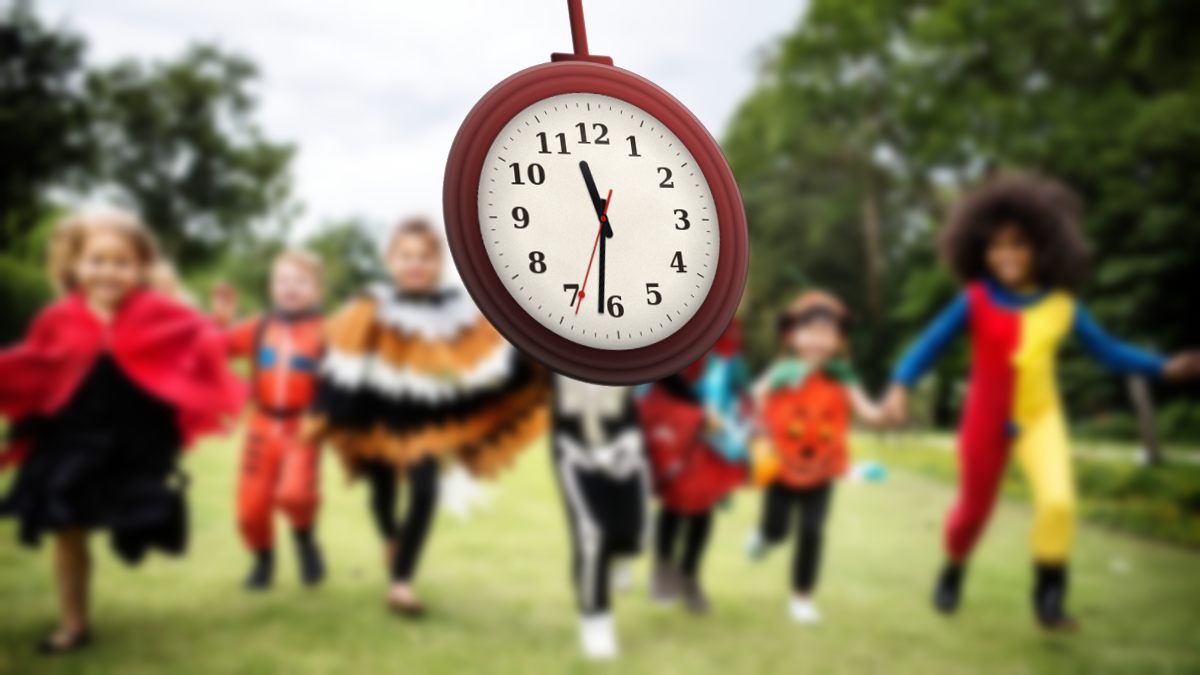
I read 11,31,34
